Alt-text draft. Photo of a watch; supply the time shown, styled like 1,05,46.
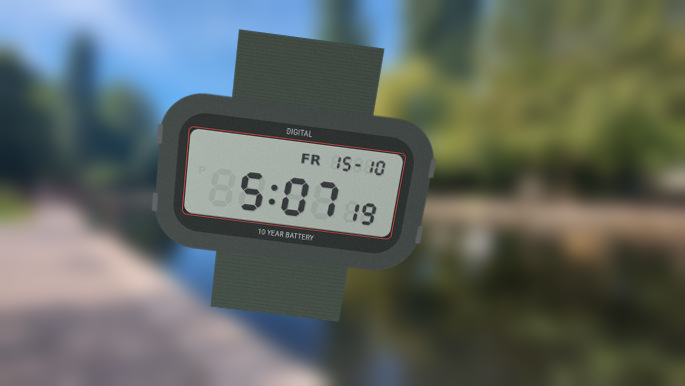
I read 5,07,19
